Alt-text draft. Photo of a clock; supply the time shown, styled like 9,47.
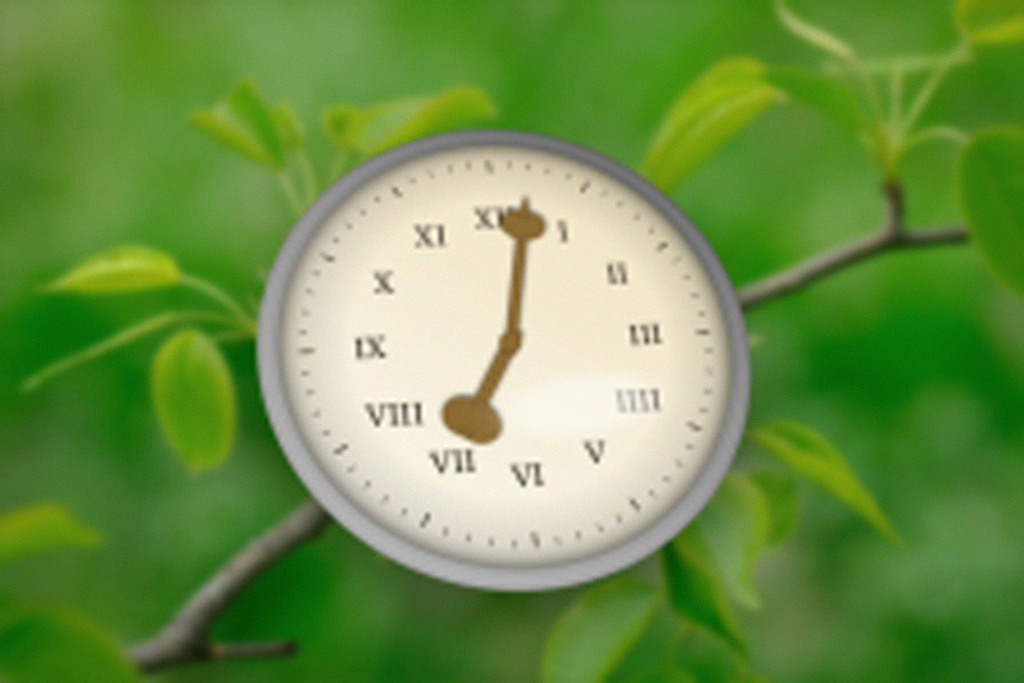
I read 7,02
